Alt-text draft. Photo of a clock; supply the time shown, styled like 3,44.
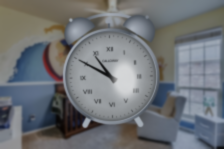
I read 10,50
